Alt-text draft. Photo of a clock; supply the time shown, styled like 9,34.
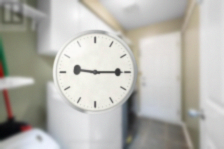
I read 9,15
